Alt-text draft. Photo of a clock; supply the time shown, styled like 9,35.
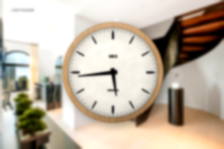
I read 5,44
